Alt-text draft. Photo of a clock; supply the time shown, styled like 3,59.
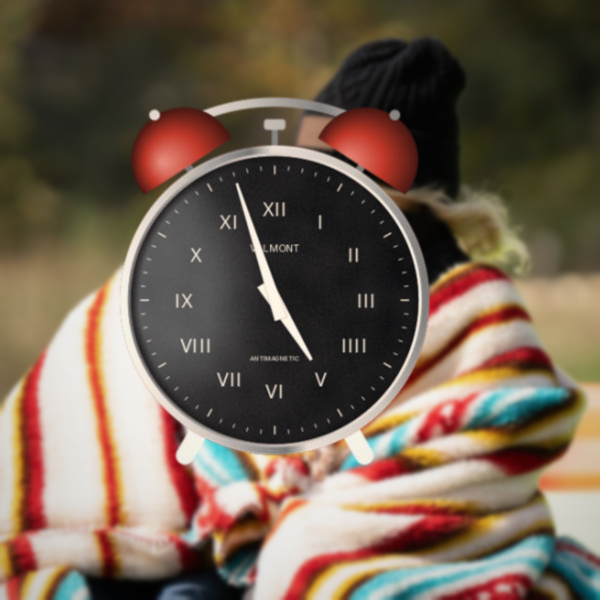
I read 4,57
